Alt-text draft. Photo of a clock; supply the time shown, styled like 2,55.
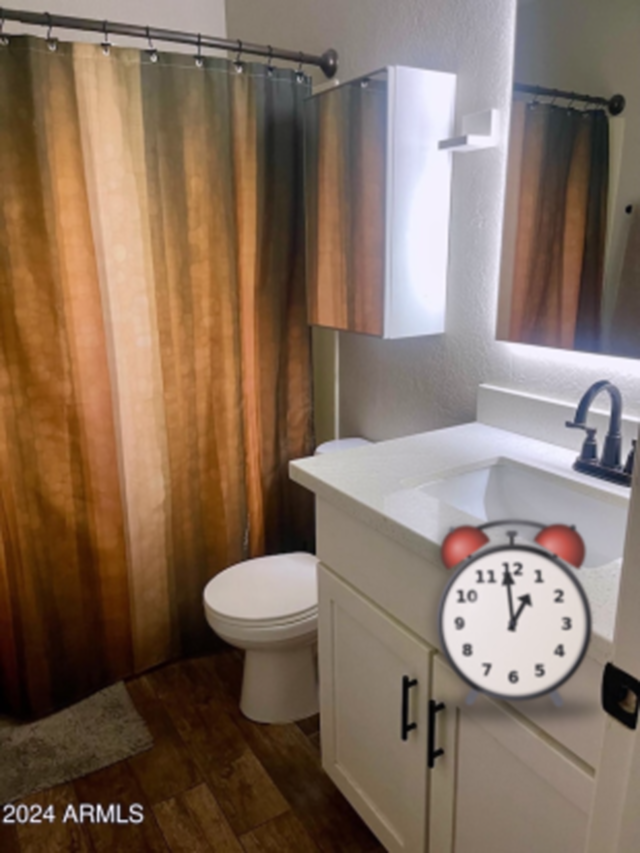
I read 12,59
